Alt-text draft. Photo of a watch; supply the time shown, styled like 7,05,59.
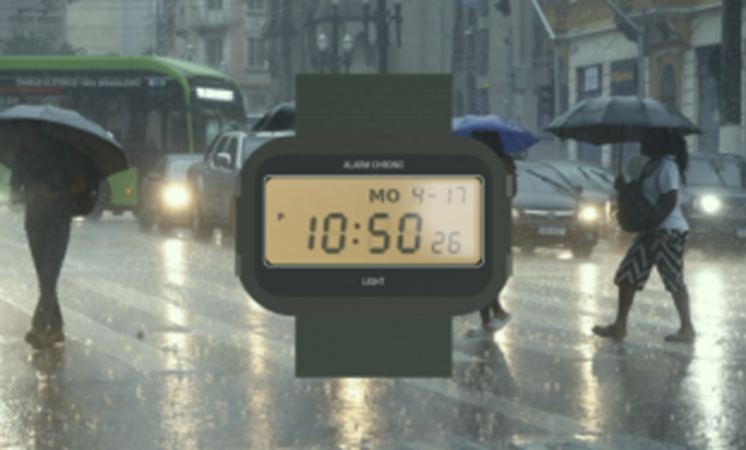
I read 10,50,26
